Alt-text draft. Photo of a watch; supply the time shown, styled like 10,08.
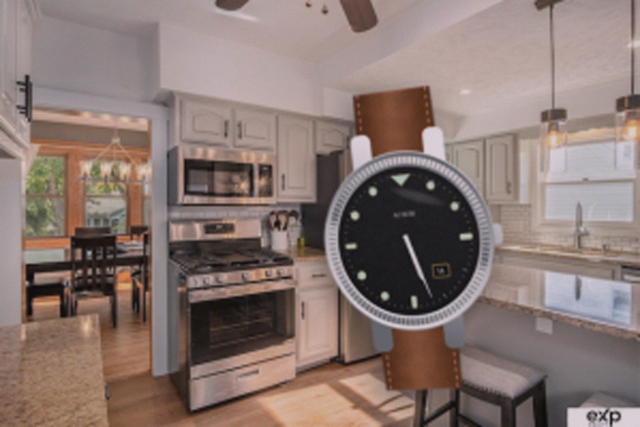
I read 5,27
